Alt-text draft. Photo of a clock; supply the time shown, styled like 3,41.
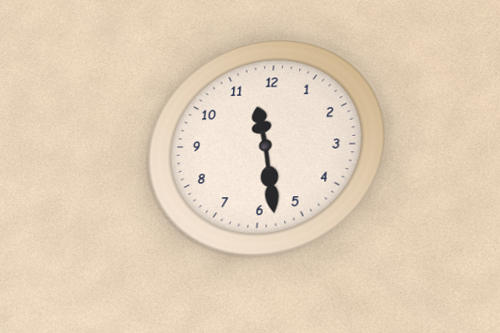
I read 11,28
